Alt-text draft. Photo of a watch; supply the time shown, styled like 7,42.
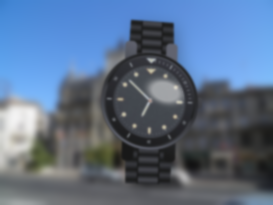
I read 6,52
